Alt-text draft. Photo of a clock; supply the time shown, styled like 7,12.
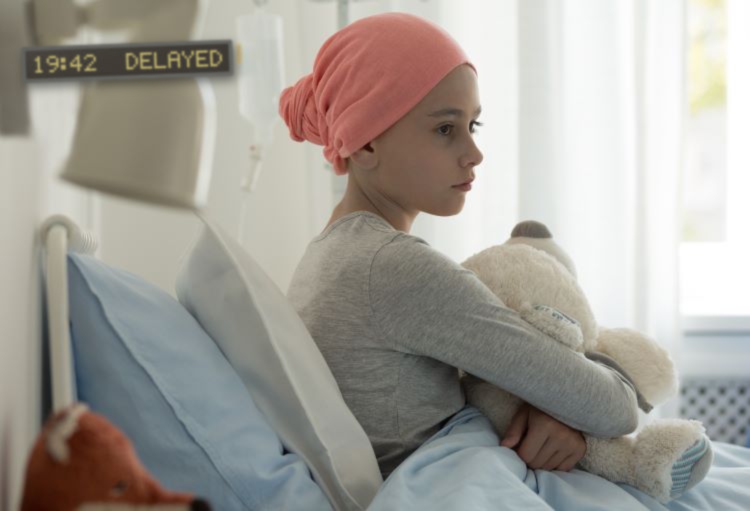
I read 19,42
